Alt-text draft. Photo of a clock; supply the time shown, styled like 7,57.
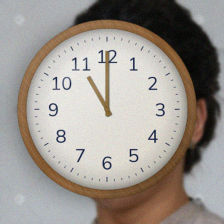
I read 11,00
